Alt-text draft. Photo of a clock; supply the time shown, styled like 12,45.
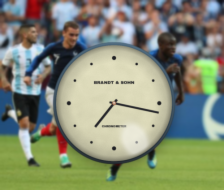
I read 7,17
